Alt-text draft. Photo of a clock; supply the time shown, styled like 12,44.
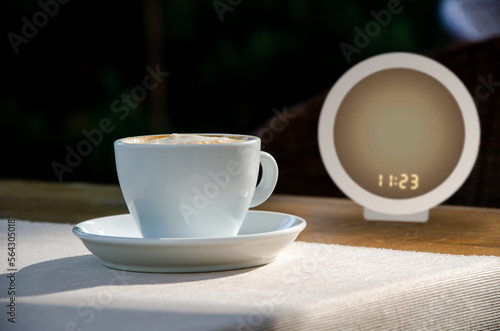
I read 11,23
